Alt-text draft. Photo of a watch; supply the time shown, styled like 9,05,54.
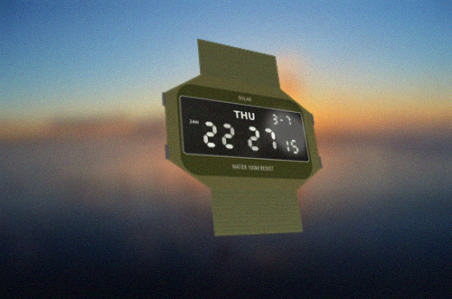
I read 22,27,15
